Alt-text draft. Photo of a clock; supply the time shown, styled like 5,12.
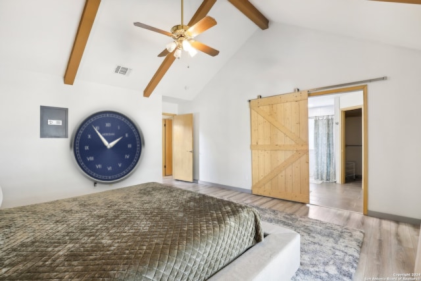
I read 1,54
